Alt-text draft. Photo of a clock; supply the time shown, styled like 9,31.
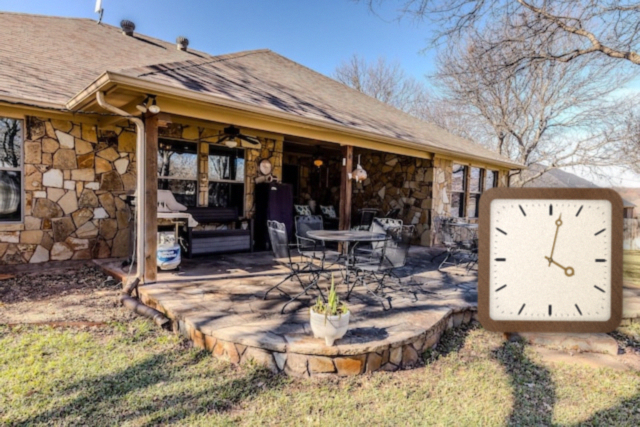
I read 4,02
